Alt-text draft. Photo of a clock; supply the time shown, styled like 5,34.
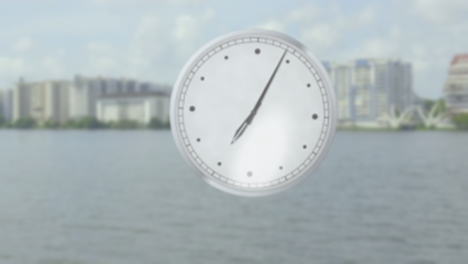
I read 7,04
